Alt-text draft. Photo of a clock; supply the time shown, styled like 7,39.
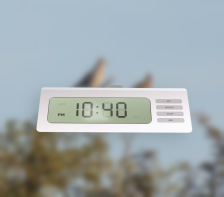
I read 10,40
